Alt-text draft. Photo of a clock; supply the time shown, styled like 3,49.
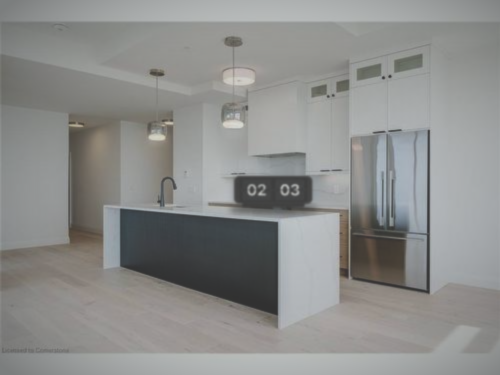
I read 2,03
